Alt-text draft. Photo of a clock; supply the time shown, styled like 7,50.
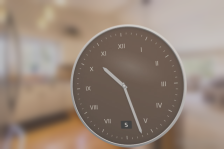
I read 10,27
